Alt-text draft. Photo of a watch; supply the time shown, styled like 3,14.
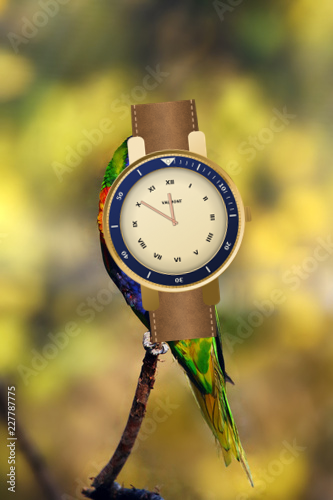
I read 11,51
